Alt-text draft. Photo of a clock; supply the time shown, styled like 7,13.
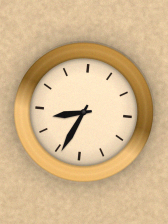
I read 8,34
